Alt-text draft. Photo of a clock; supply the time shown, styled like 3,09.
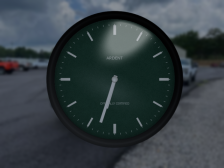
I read 6,33
